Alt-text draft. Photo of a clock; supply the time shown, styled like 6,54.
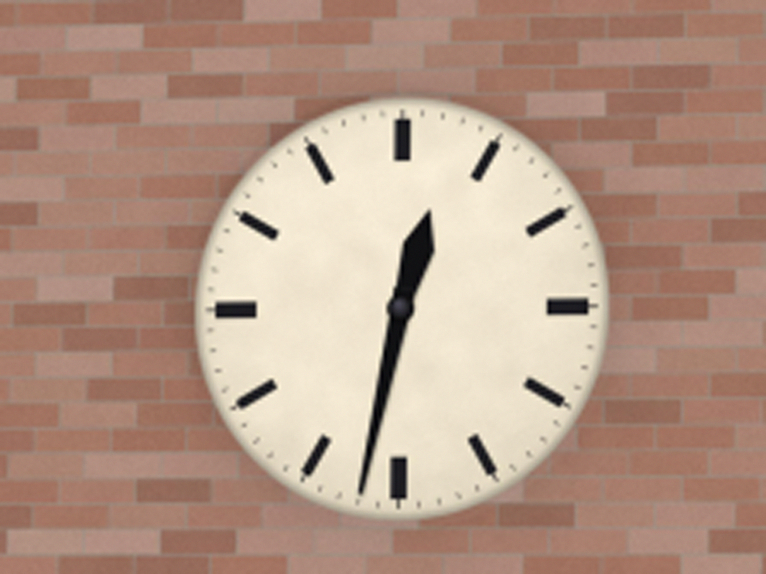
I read 12,32
